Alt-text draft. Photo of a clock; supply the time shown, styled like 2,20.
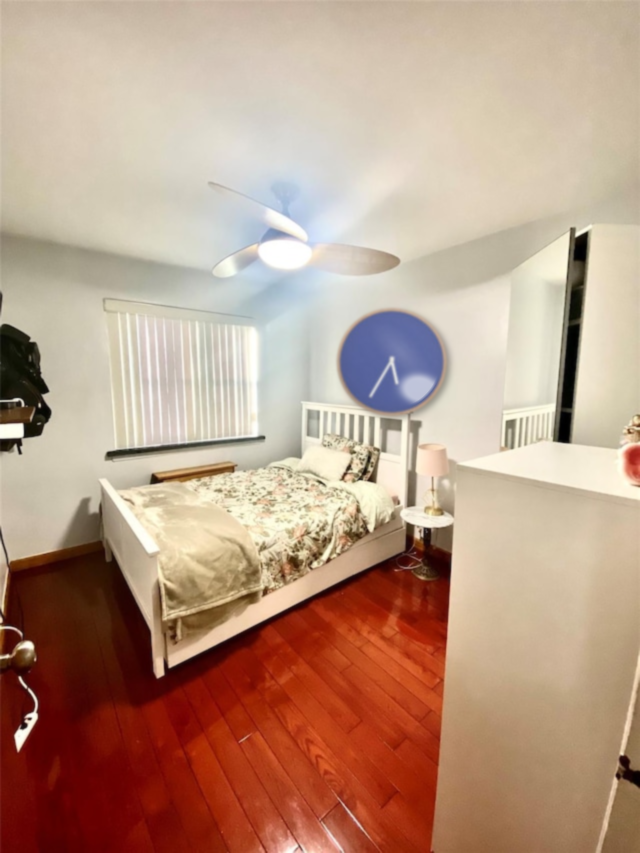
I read 5,35
